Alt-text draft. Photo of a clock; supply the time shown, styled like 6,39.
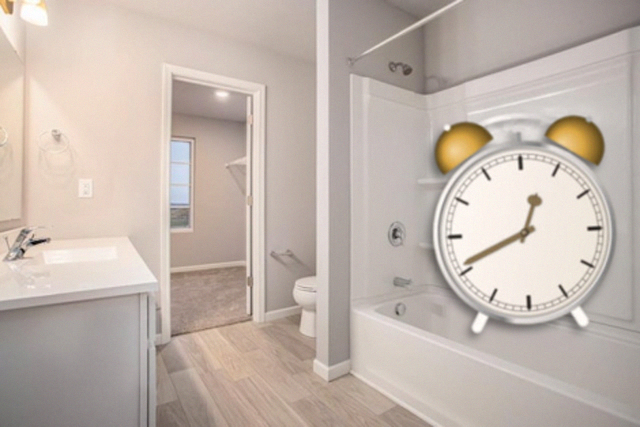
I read 12,41
